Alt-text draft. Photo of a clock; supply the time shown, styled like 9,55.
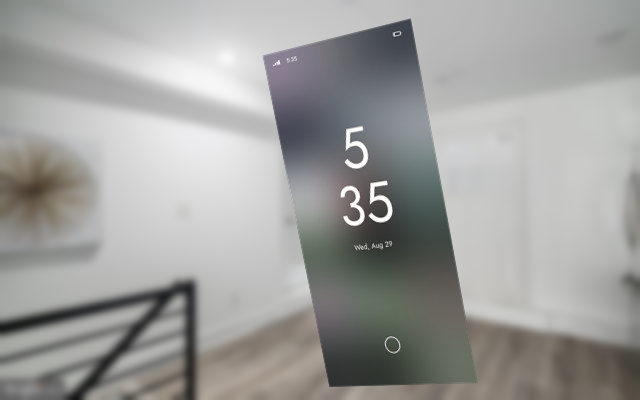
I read 5,35
